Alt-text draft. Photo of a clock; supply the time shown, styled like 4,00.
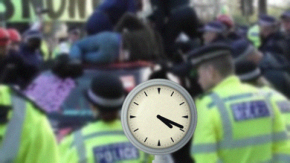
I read 4,19
